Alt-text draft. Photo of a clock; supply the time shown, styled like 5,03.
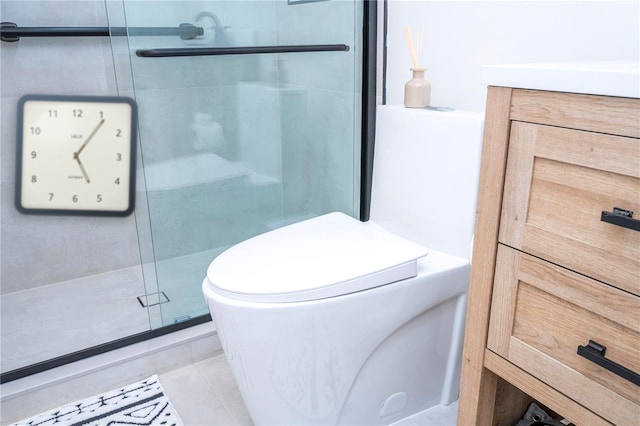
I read 5,06
